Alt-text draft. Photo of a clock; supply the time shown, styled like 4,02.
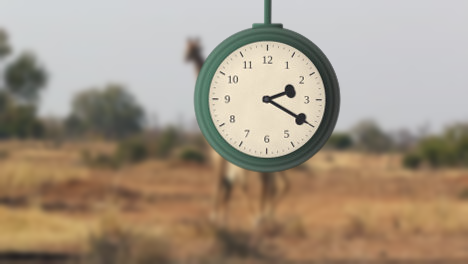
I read 2,20
